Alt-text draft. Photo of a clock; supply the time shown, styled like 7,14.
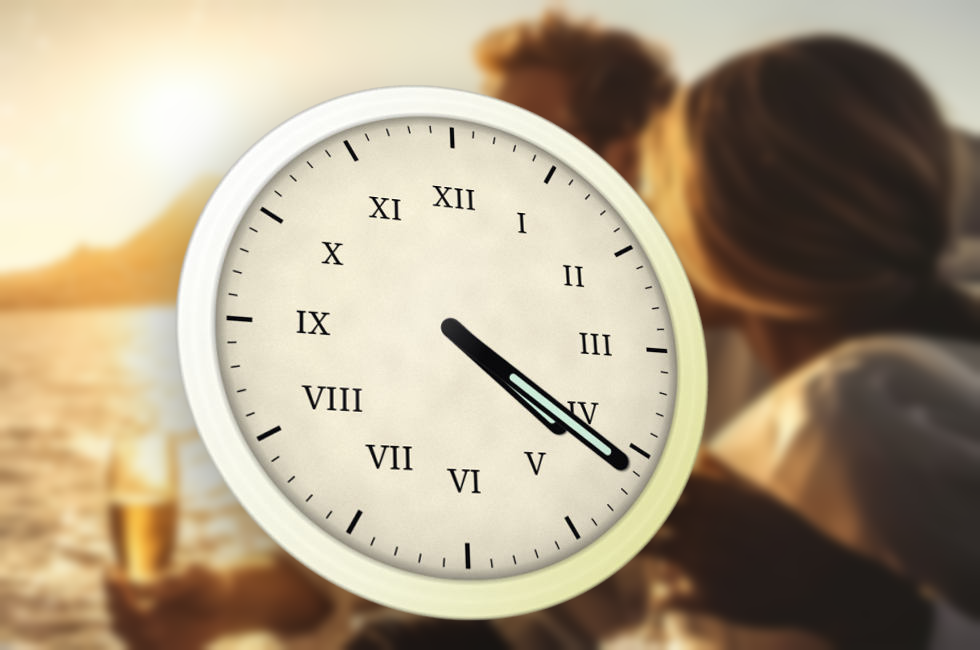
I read 4,21
